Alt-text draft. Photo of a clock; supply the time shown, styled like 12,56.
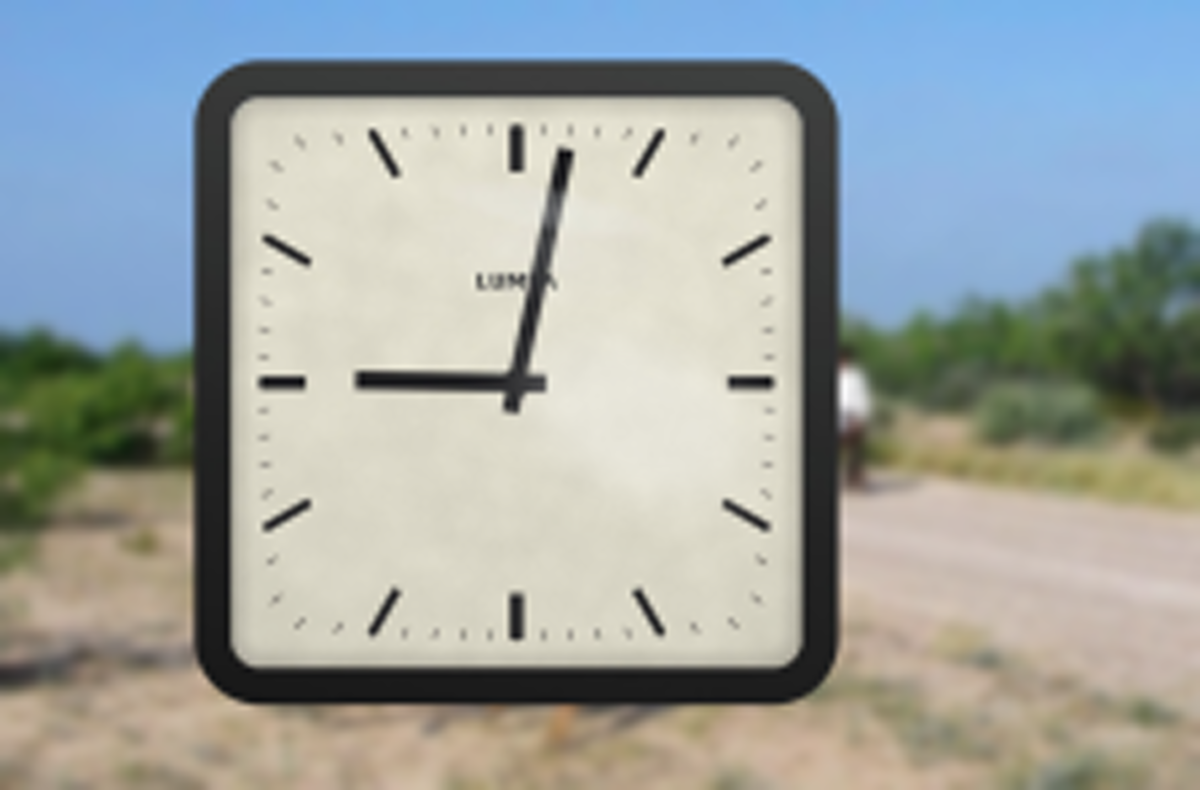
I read 9,02
